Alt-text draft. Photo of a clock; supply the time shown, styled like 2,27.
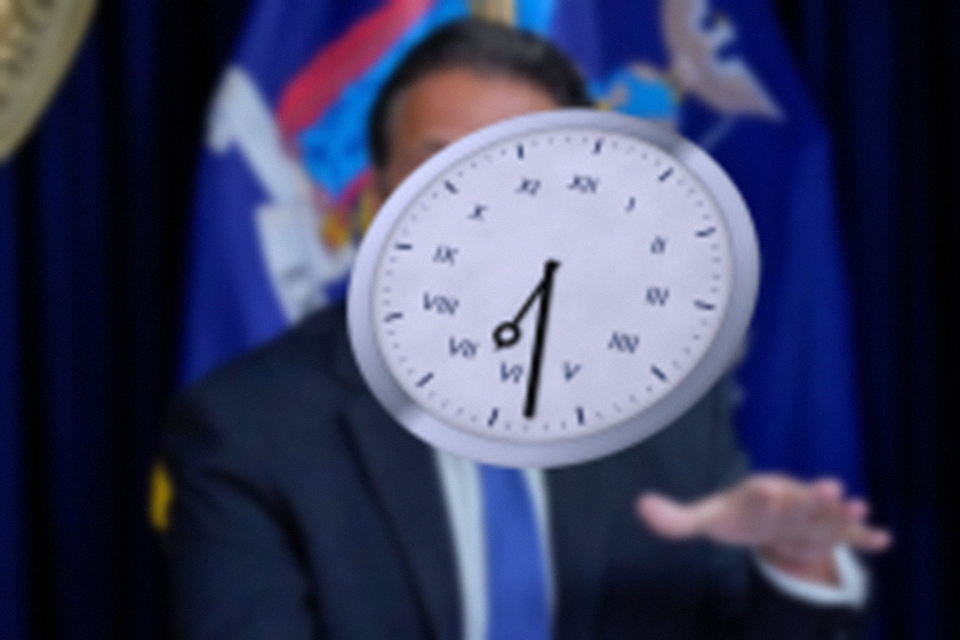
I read 6,28
